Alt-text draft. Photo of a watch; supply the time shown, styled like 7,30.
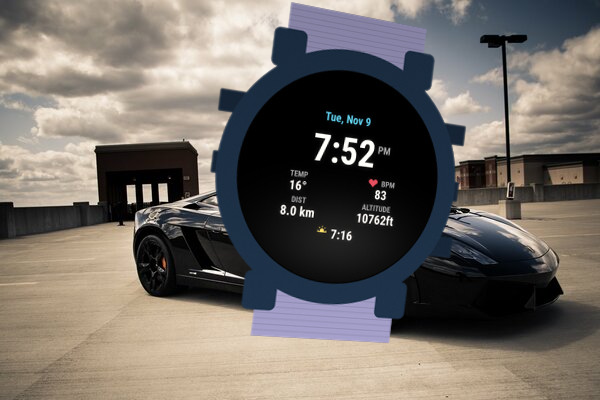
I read 7,52
